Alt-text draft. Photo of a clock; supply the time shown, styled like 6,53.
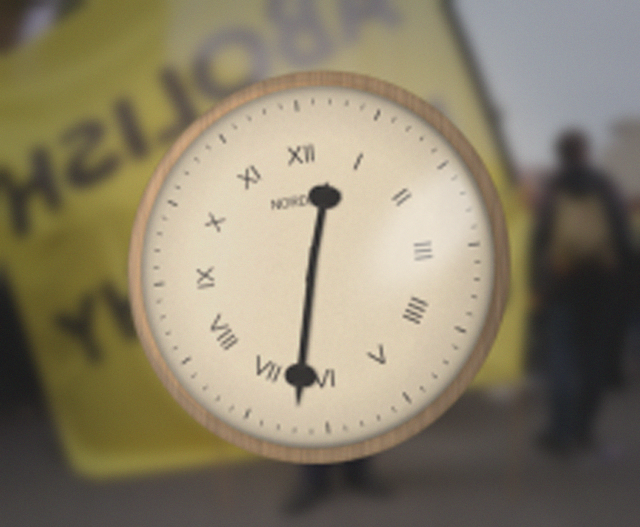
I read 12,32
